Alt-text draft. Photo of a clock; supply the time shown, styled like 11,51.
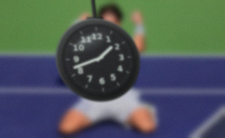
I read 1,42
